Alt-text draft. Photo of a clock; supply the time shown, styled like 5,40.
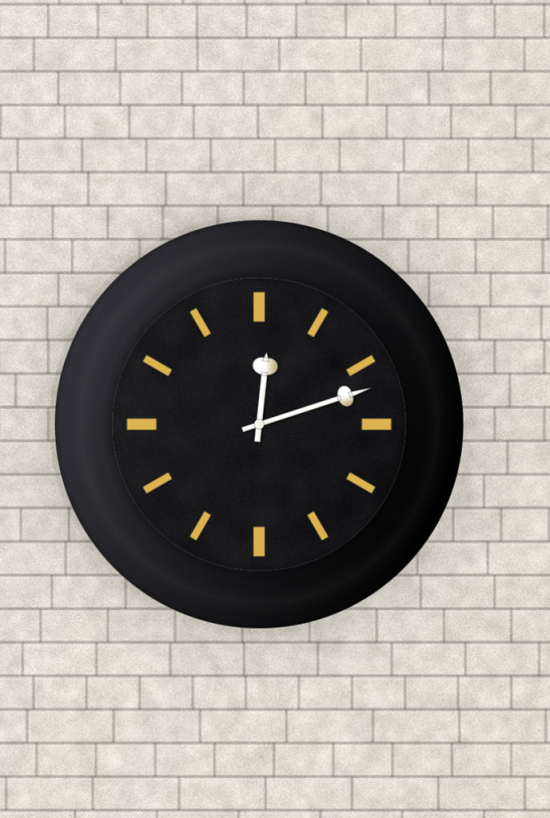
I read 12,12
